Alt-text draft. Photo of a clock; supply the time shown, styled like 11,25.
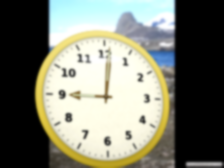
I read 9,01
